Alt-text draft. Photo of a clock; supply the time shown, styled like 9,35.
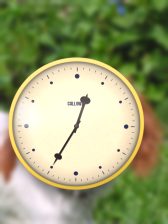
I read 12,35
